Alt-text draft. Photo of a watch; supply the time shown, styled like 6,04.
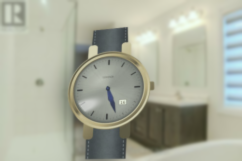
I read 5,27
